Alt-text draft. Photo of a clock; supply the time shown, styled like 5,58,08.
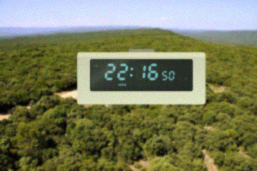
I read 22,16,50
